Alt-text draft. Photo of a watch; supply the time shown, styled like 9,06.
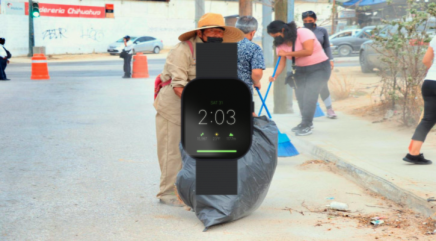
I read 2,03
